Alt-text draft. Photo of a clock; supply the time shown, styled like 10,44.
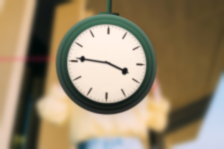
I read 3,46
